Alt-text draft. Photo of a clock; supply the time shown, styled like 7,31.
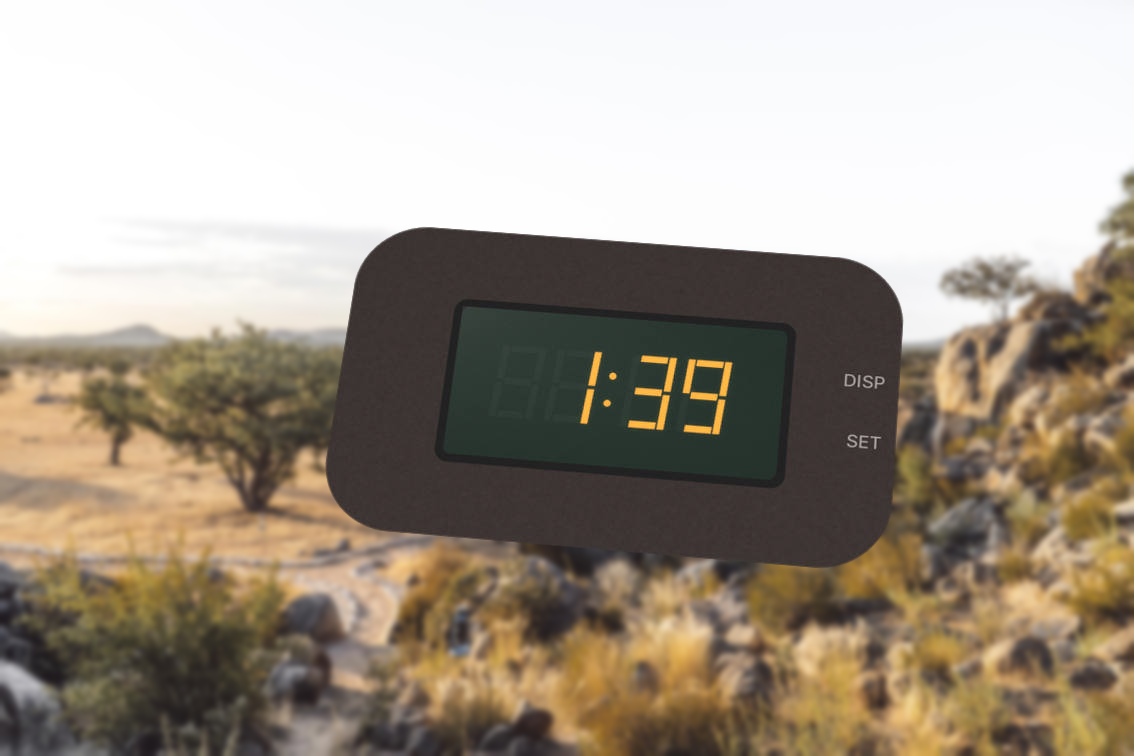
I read 1,39
